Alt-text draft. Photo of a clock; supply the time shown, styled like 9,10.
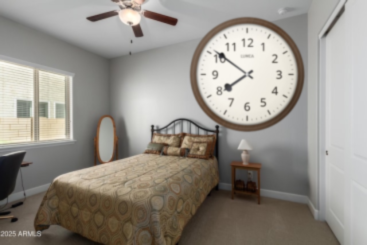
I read 7,51
